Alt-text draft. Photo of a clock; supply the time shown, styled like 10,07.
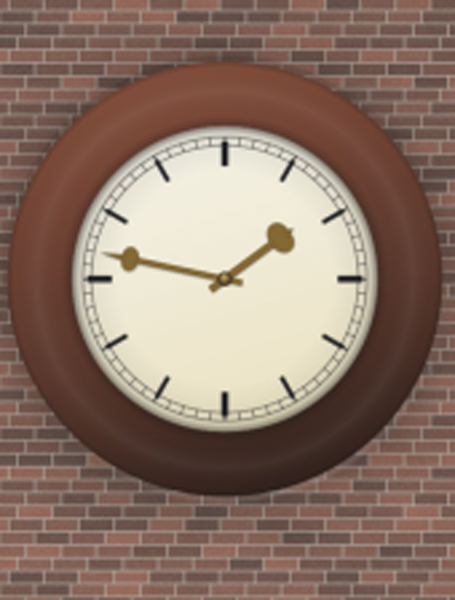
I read 1,47
